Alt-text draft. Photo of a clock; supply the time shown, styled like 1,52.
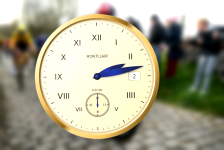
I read 2,13
